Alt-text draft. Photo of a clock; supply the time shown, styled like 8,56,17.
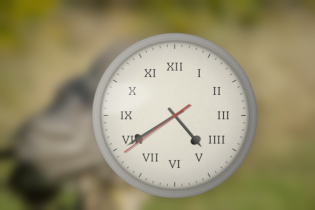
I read 4,39,39
